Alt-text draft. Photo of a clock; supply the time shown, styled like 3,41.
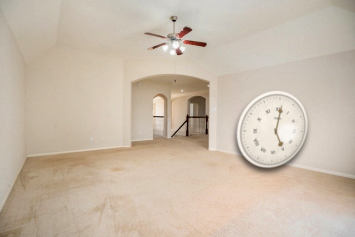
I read 5,01
